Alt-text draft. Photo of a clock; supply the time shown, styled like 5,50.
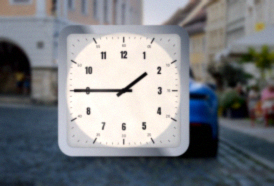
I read 1,45
